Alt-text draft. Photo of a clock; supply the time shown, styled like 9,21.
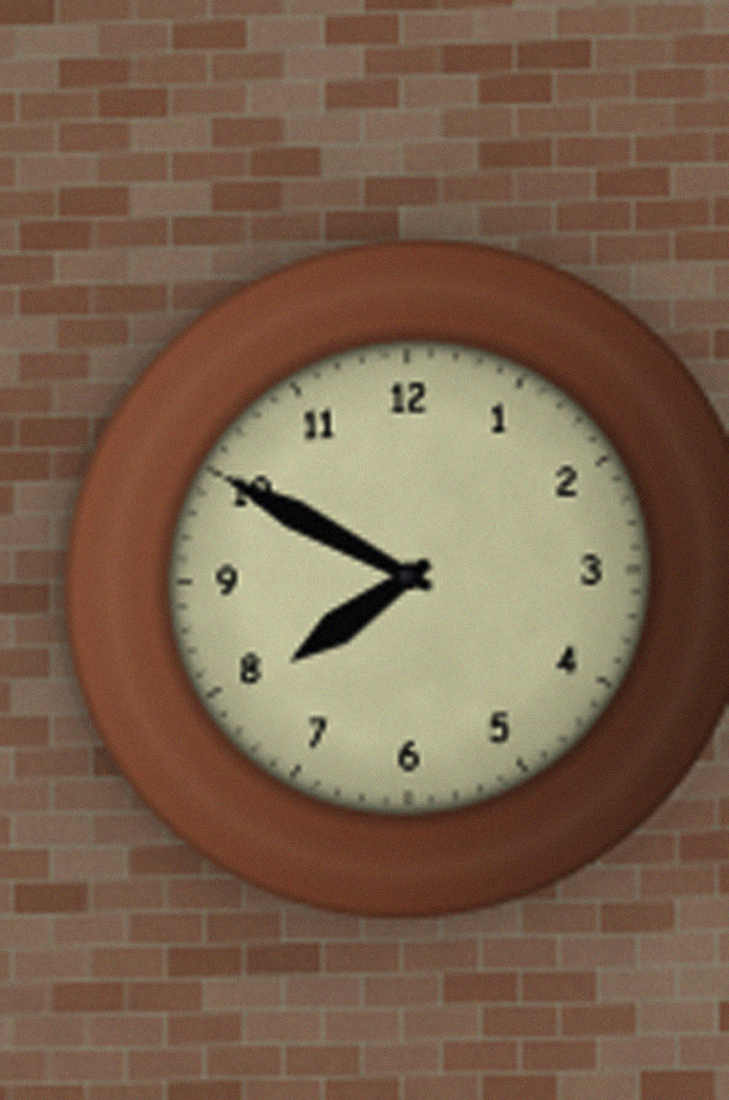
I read 7,50
